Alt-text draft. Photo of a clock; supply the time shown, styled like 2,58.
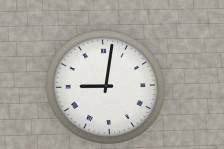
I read 9,02
